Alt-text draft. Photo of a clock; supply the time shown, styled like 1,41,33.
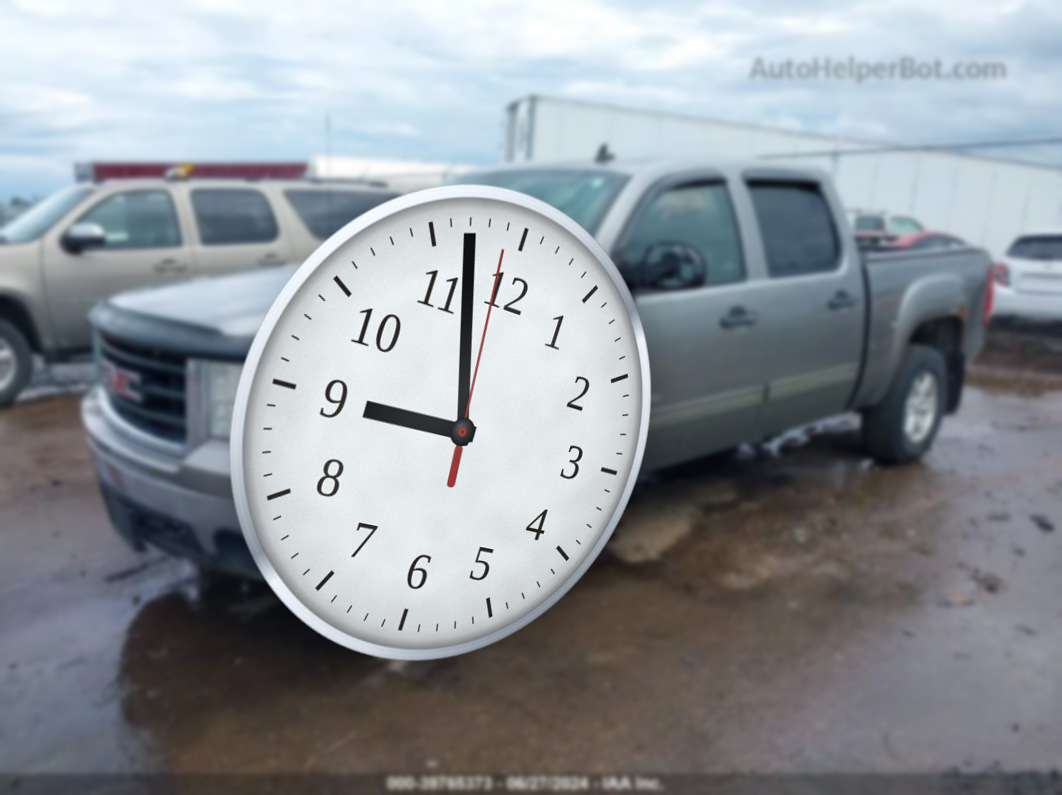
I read 8,56,59
